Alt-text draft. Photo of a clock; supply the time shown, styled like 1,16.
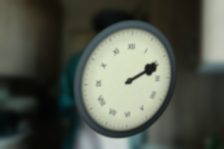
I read 2,11
